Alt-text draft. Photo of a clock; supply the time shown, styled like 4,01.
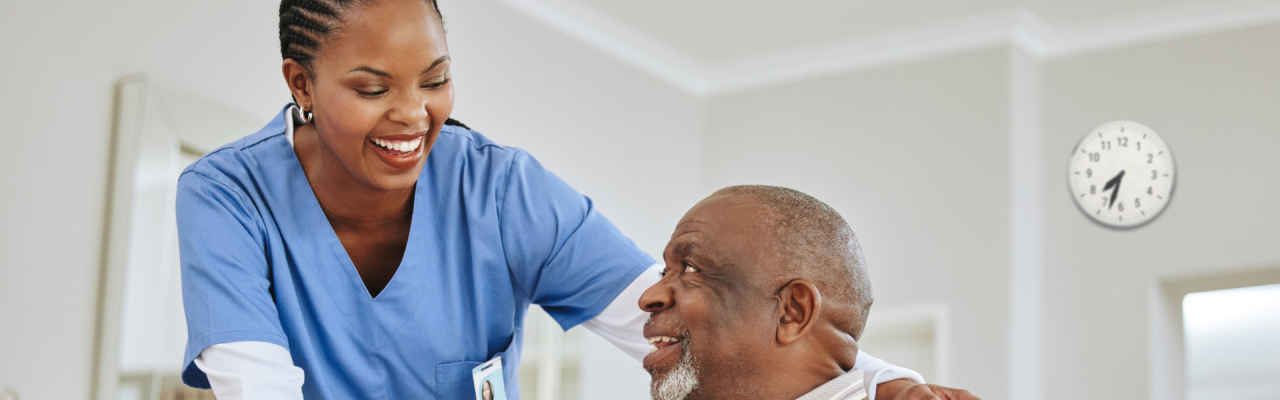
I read 7,33
